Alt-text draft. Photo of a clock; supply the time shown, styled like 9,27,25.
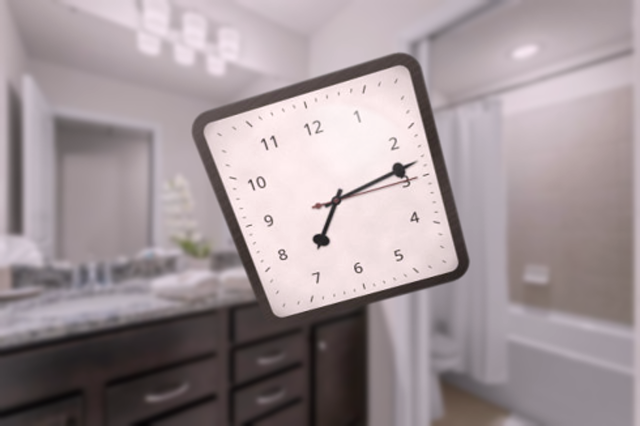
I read 7,13,15
